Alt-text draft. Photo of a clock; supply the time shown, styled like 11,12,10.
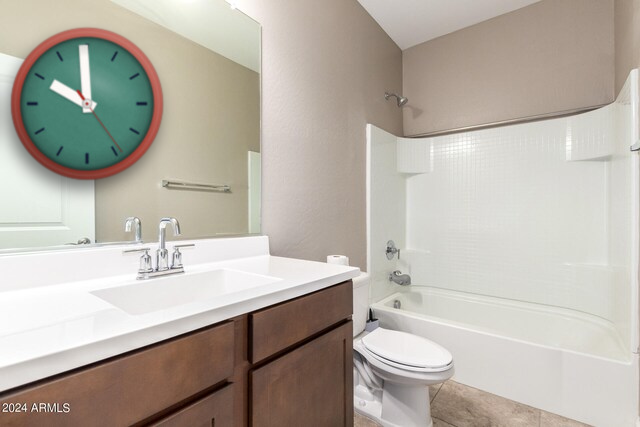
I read 9,59,24
